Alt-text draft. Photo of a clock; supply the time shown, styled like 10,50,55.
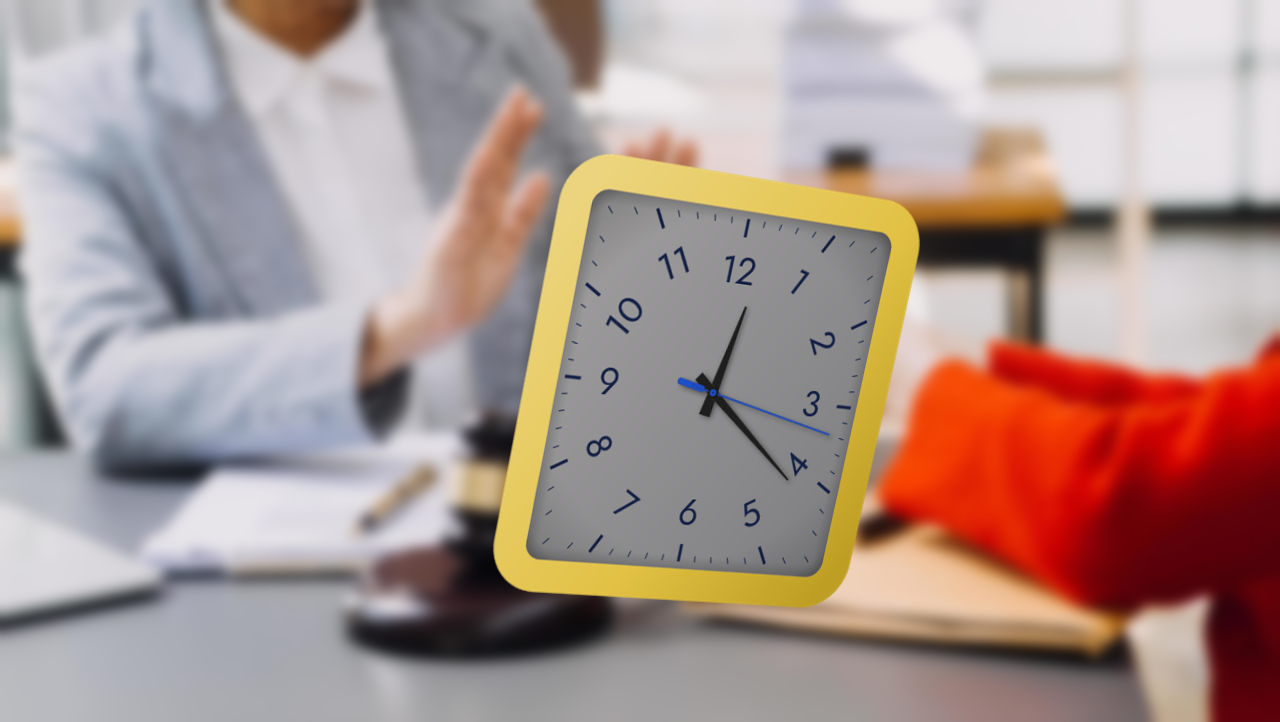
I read 12,21,17
